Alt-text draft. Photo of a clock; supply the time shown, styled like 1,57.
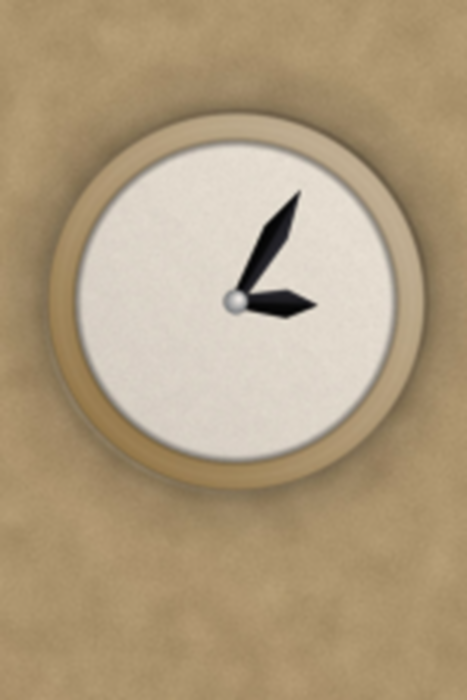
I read 3,05
